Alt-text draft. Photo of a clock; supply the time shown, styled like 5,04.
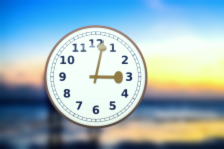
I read 3,02
